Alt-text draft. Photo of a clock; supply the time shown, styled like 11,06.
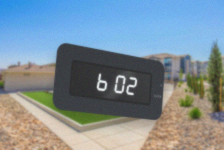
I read 6,02
